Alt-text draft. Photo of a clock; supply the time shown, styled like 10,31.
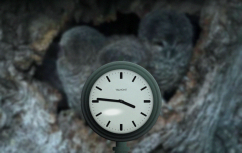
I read 3,46
